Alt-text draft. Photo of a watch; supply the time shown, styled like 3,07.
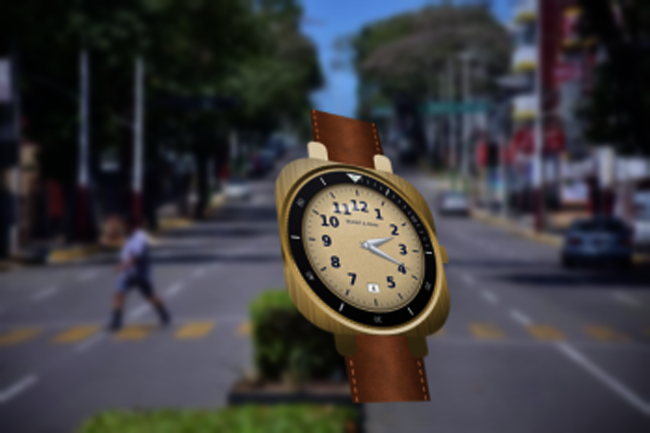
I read 2,19
